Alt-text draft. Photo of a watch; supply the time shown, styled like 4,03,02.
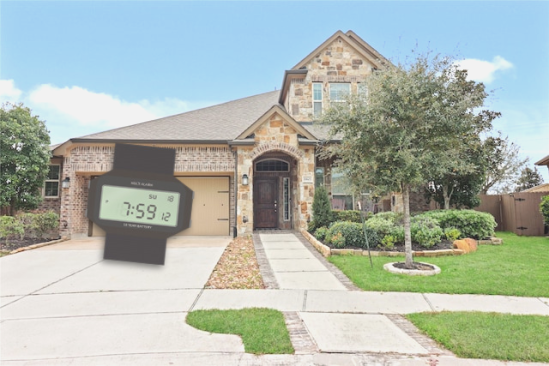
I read 7,59,12
